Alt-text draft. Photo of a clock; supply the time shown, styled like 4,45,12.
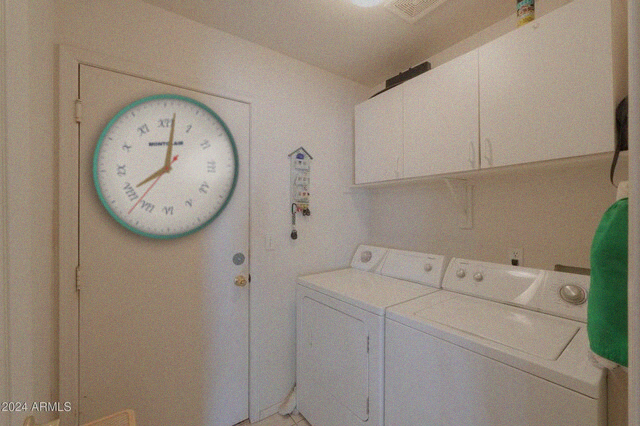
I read 8,01,37
